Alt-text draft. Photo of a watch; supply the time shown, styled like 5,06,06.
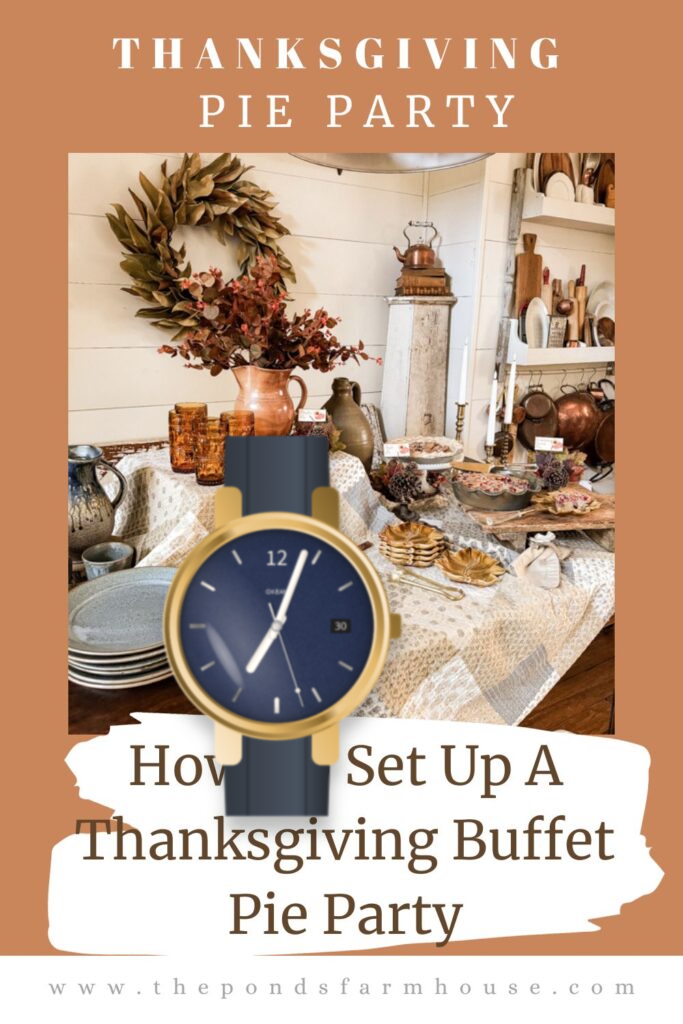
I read 7,03,27
